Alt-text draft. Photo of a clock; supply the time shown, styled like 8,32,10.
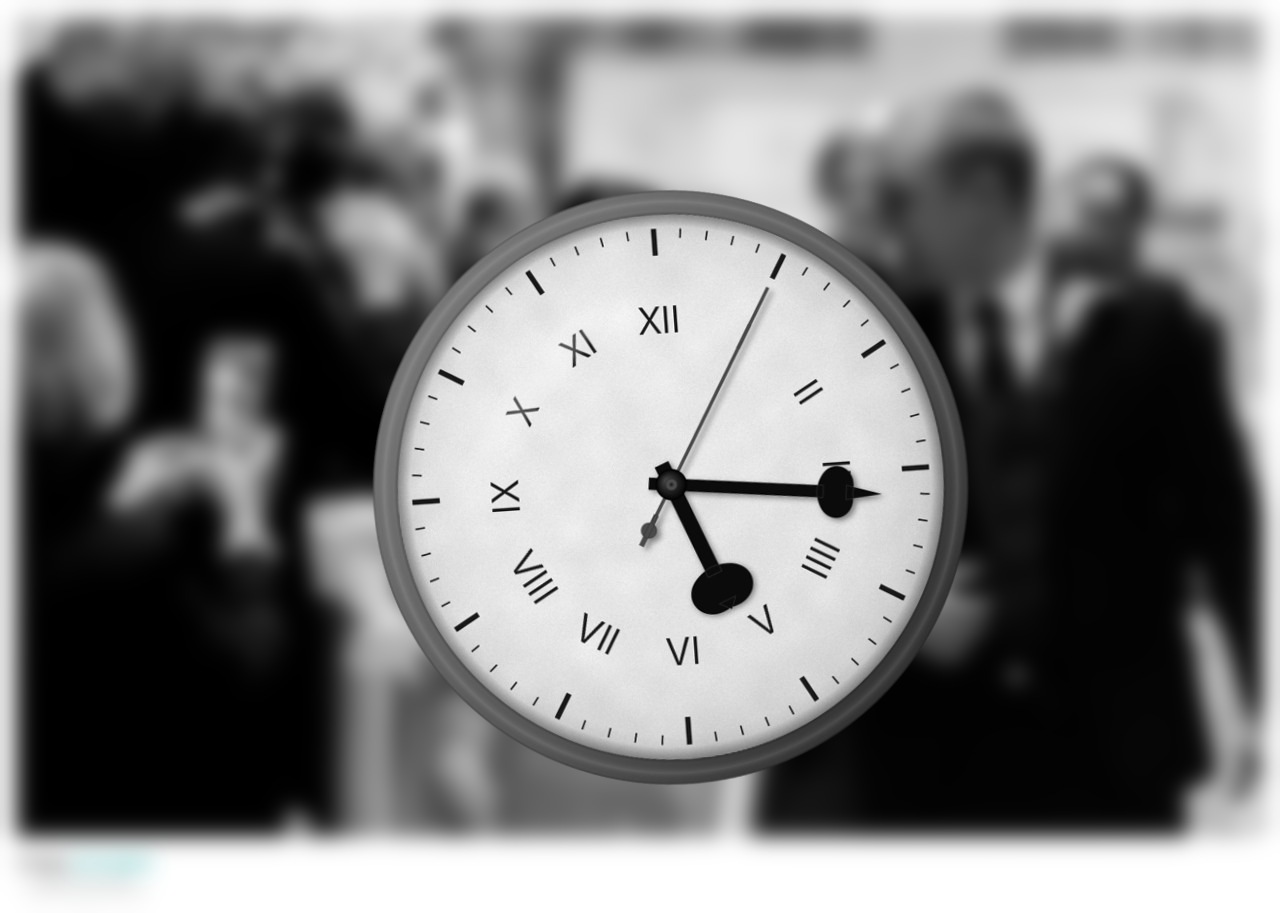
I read 5,16,05
